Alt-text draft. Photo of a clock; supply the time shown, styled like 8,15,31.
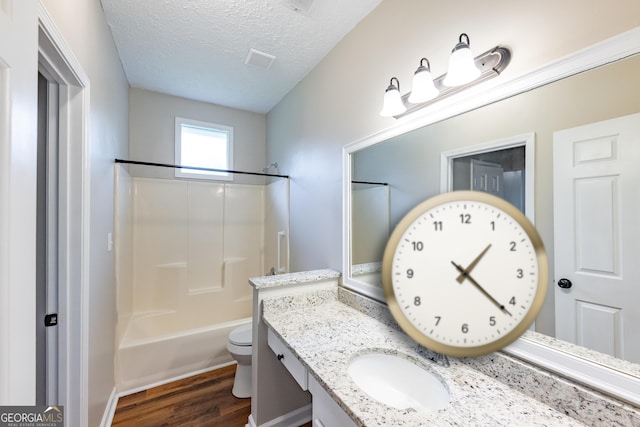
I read 1,22,22
